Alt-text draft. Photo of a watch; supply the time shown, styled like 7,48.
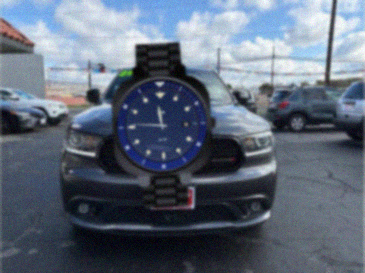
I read 11,46
